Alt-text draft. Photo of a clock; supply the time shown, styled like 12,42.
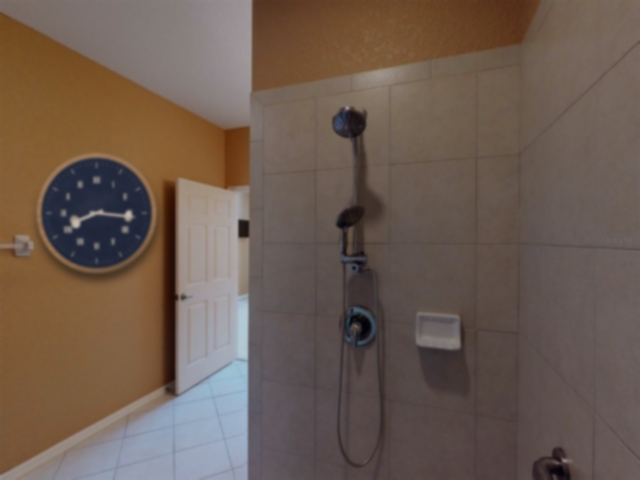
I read 8,16
